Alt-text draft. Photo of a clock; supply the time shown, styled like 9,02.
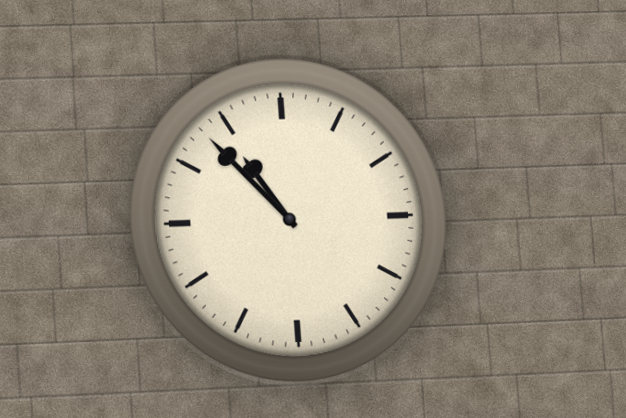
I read 10,53
